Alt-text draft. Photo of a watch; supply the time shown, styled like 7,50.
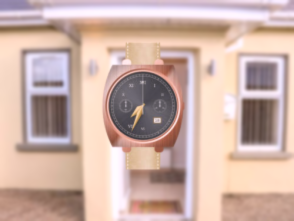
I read 7,34
